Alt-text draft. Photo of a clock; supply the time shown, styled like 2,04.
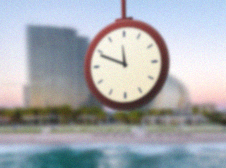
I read 11,49
